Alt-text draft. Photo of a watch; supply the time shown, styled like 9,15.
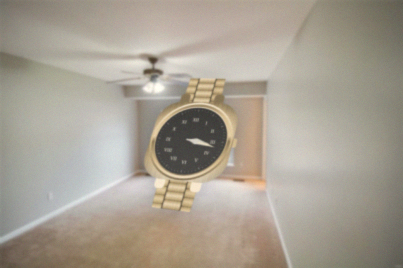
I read 3,17
